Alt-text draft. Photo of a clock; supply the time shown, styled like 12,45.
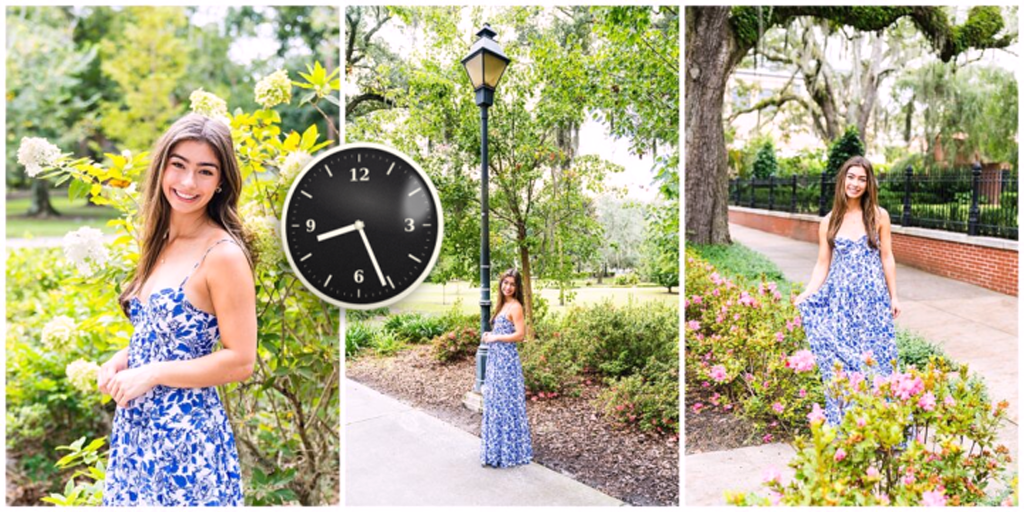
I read 8,26
